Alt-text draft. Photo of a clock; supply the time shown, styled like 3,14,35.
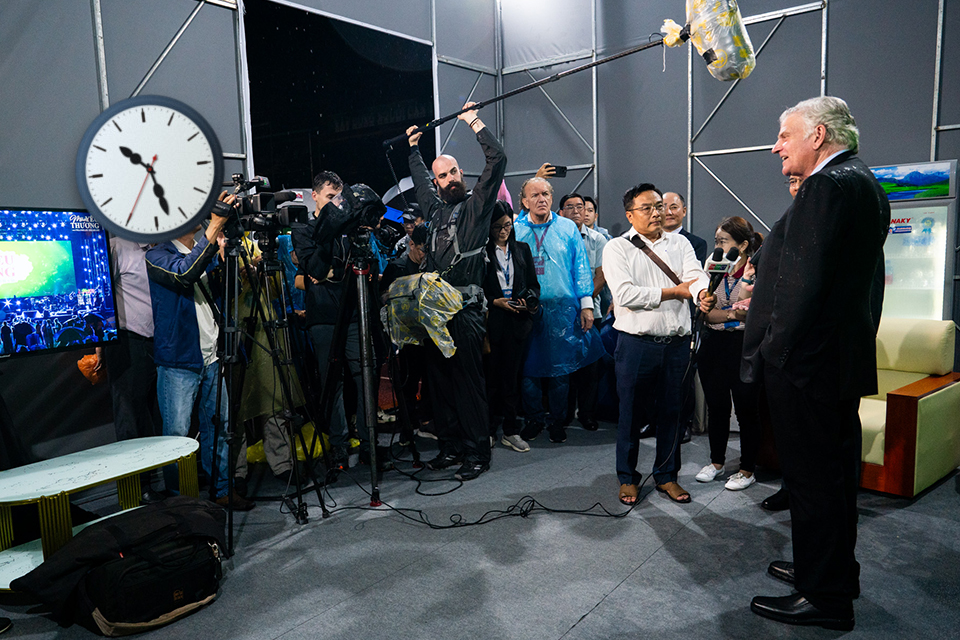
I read 10,27,35
